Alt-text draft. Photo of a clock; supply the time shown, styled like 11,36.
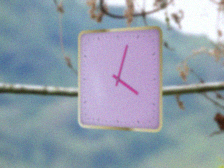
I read 4,03
